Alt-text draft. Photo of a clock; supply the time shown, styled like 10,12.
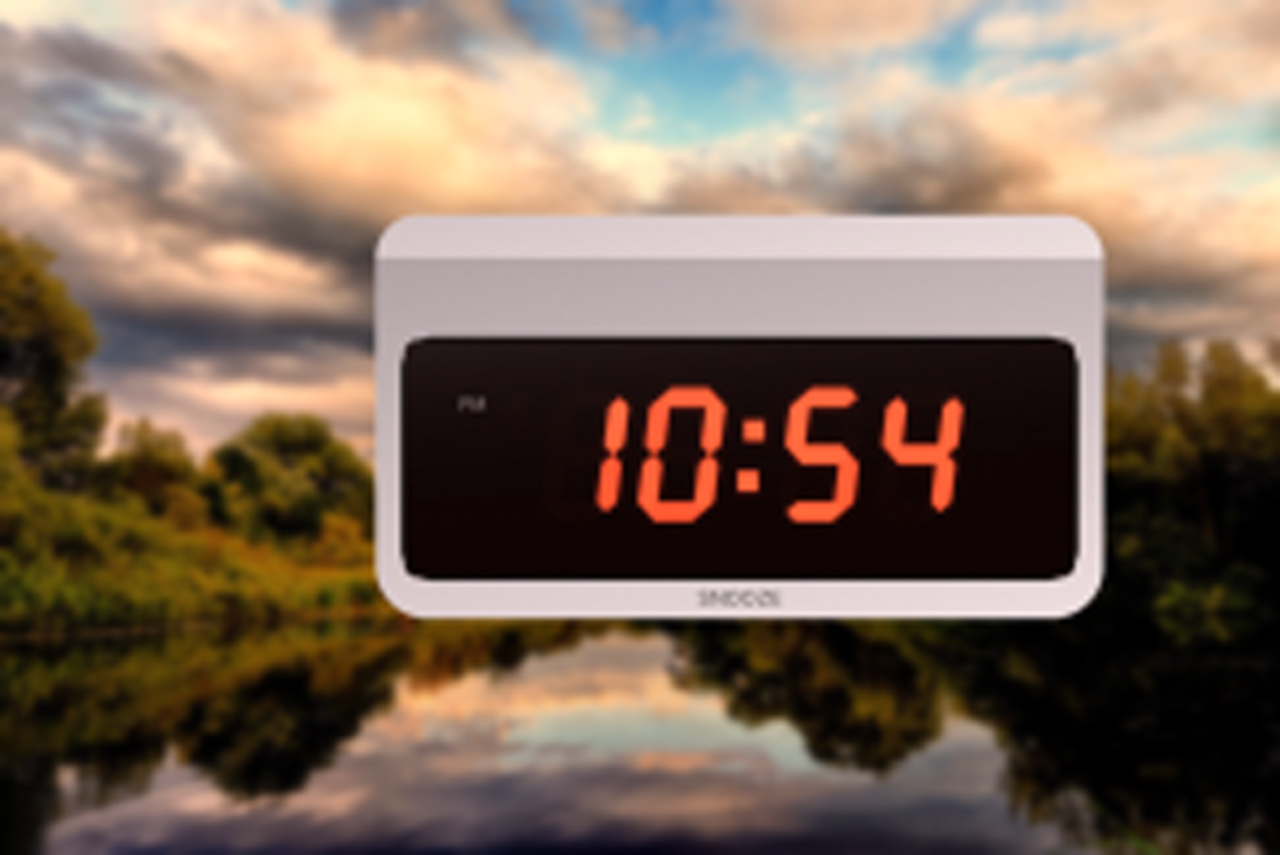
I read 10,54
